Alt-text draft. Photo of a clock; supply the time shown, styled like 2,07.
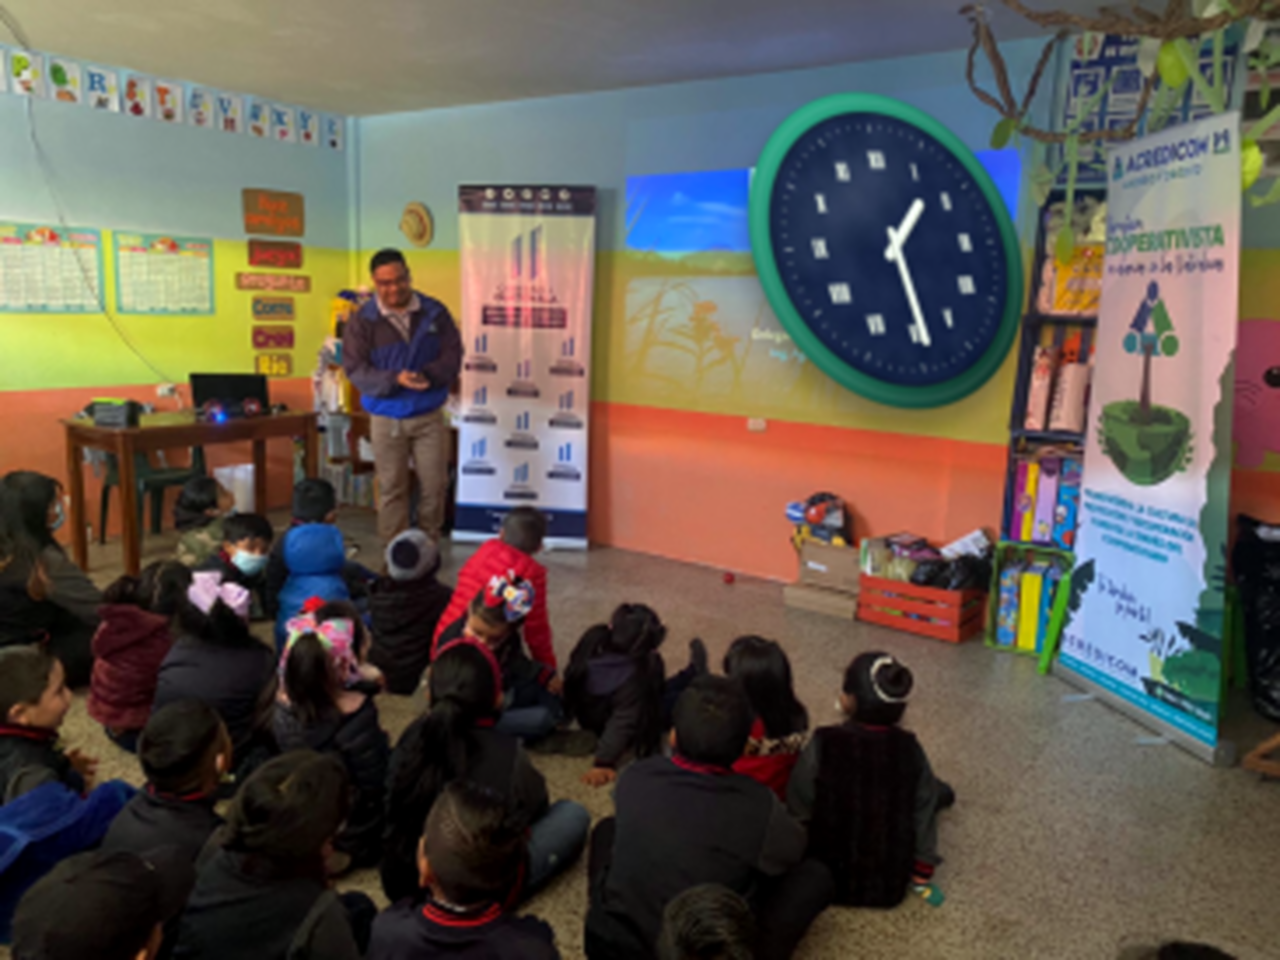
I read 1,29
